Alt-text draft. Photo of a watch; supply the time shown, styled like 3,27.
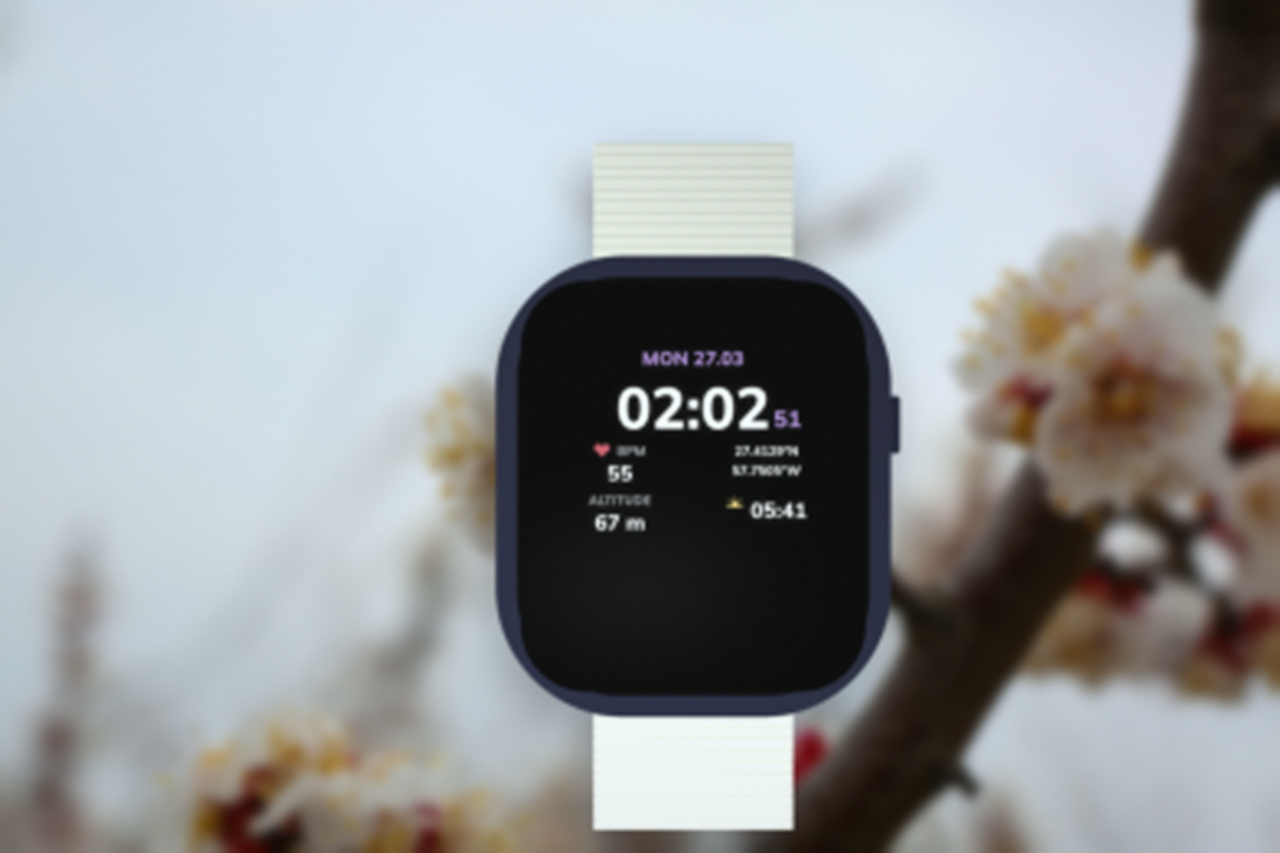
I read 2,02
